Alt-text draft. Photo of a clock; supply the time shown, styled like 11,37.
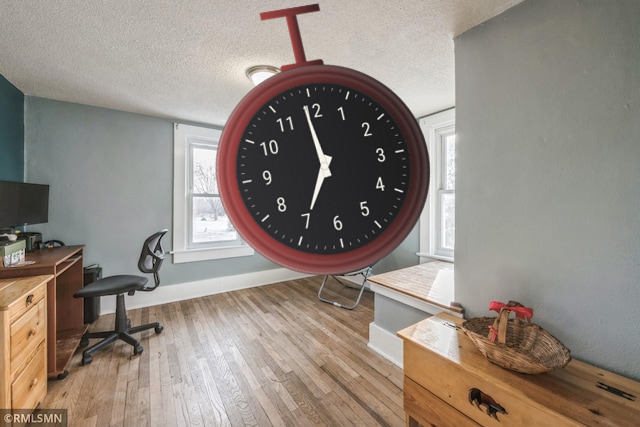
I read 6,59
